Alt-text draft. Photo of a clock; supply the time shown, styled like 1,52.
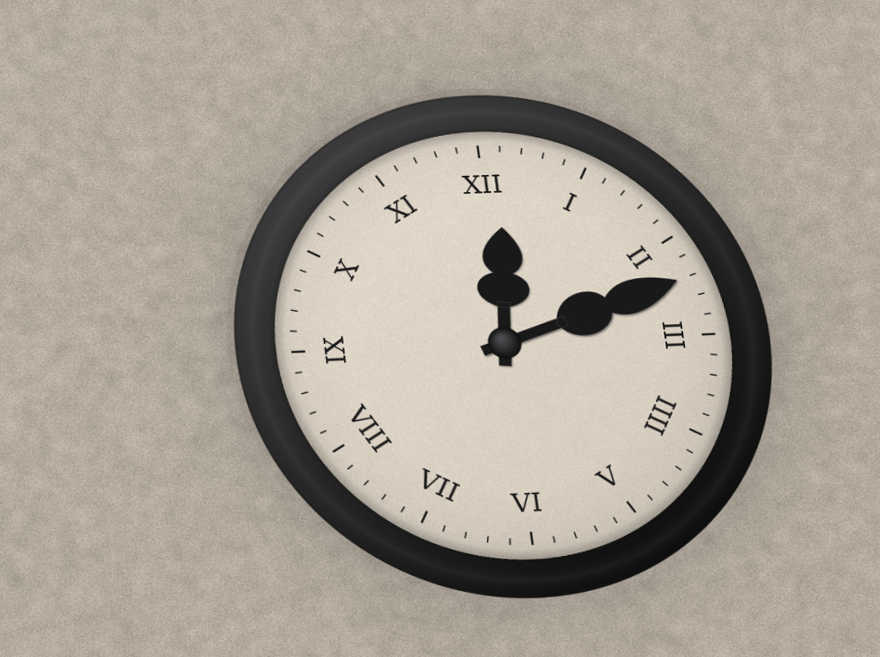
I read 12,12
